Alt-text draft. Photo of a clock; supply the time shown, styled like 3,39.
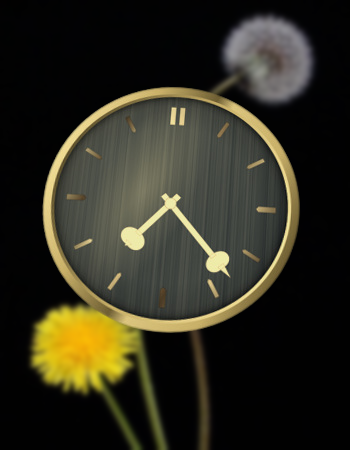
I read 7,23
